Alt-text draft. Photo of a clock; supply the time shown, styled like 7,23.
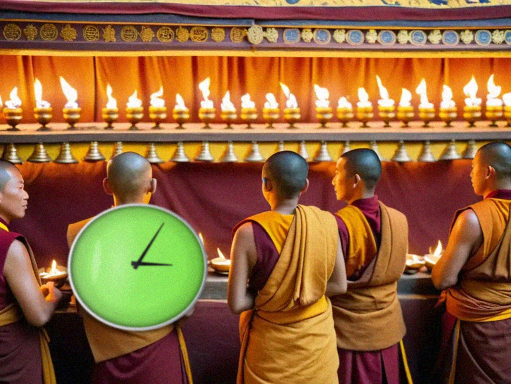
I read 3,05
